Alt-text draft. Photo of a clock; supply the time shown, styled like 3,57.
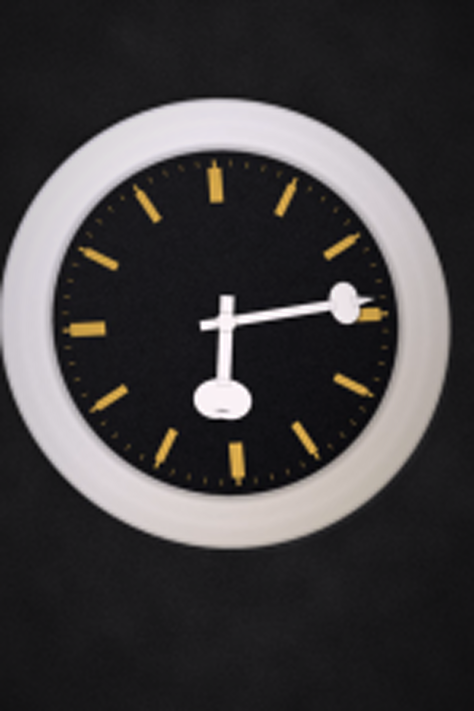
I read 6,14
